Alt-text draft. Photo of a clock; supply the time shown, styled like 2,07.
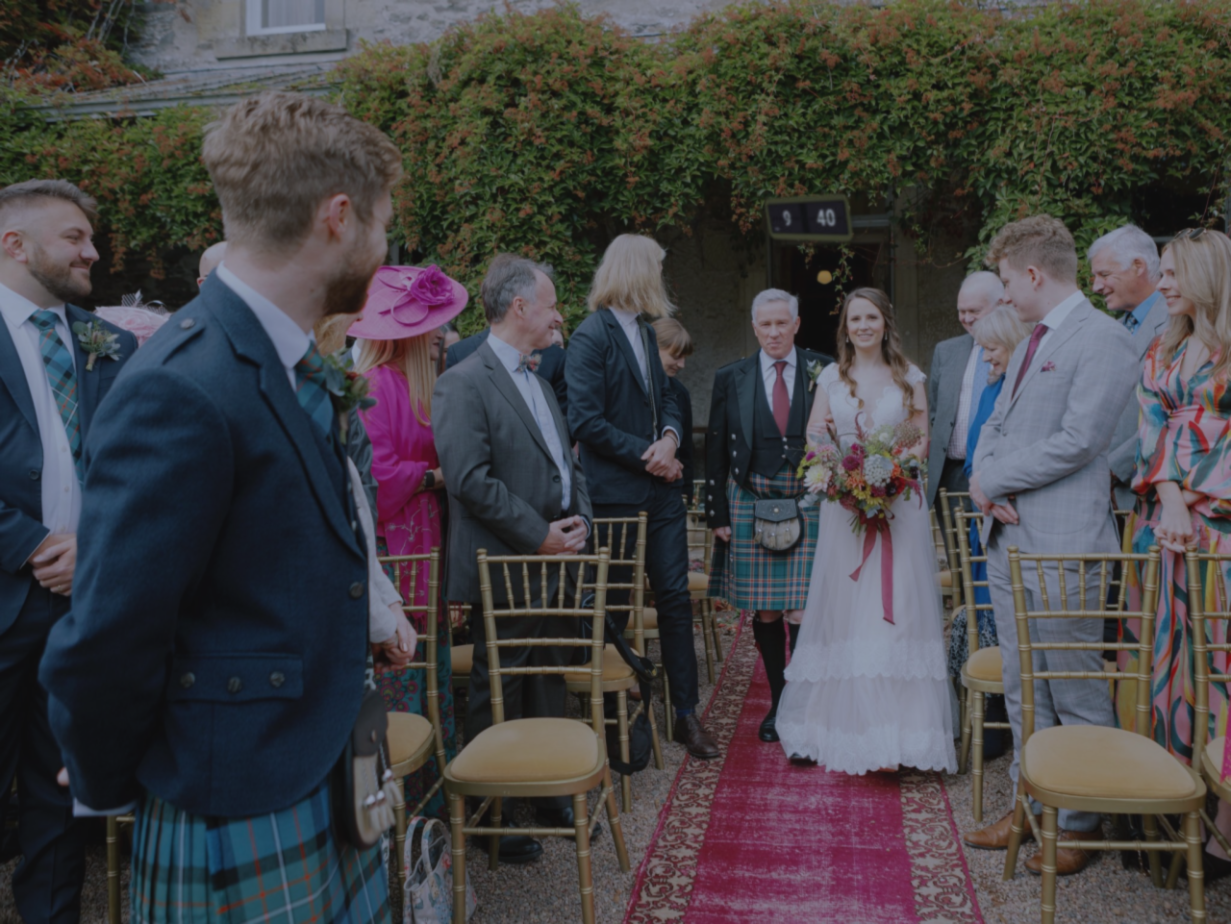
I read 9,40
